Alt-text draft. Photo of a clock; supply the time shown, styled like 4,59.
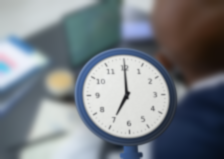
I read 7,00
